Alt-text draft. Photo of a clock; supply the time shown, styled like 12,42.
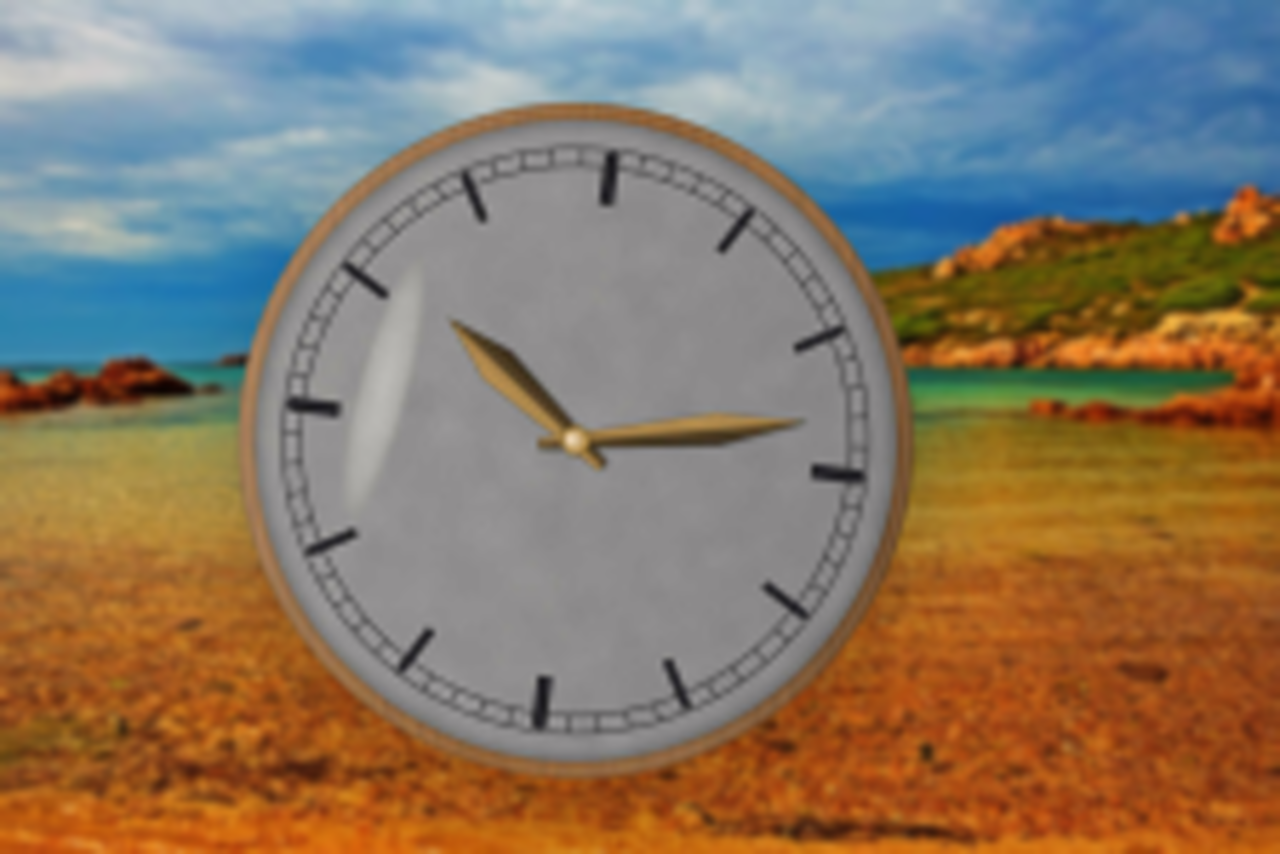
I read 10,13
